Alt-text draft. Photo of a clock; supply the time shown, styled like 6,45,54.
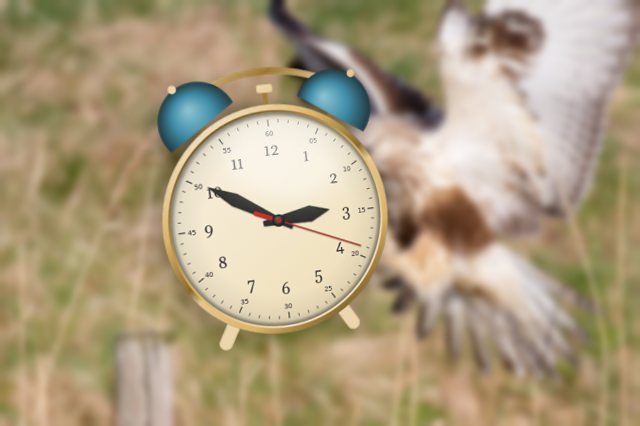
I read 2,50,19
